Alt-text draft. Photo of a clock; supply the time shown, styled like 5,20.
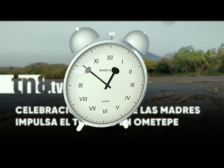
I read 12,51
